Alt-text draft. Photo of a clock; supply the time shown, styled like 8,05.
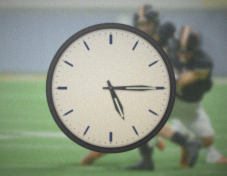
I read 5,15
